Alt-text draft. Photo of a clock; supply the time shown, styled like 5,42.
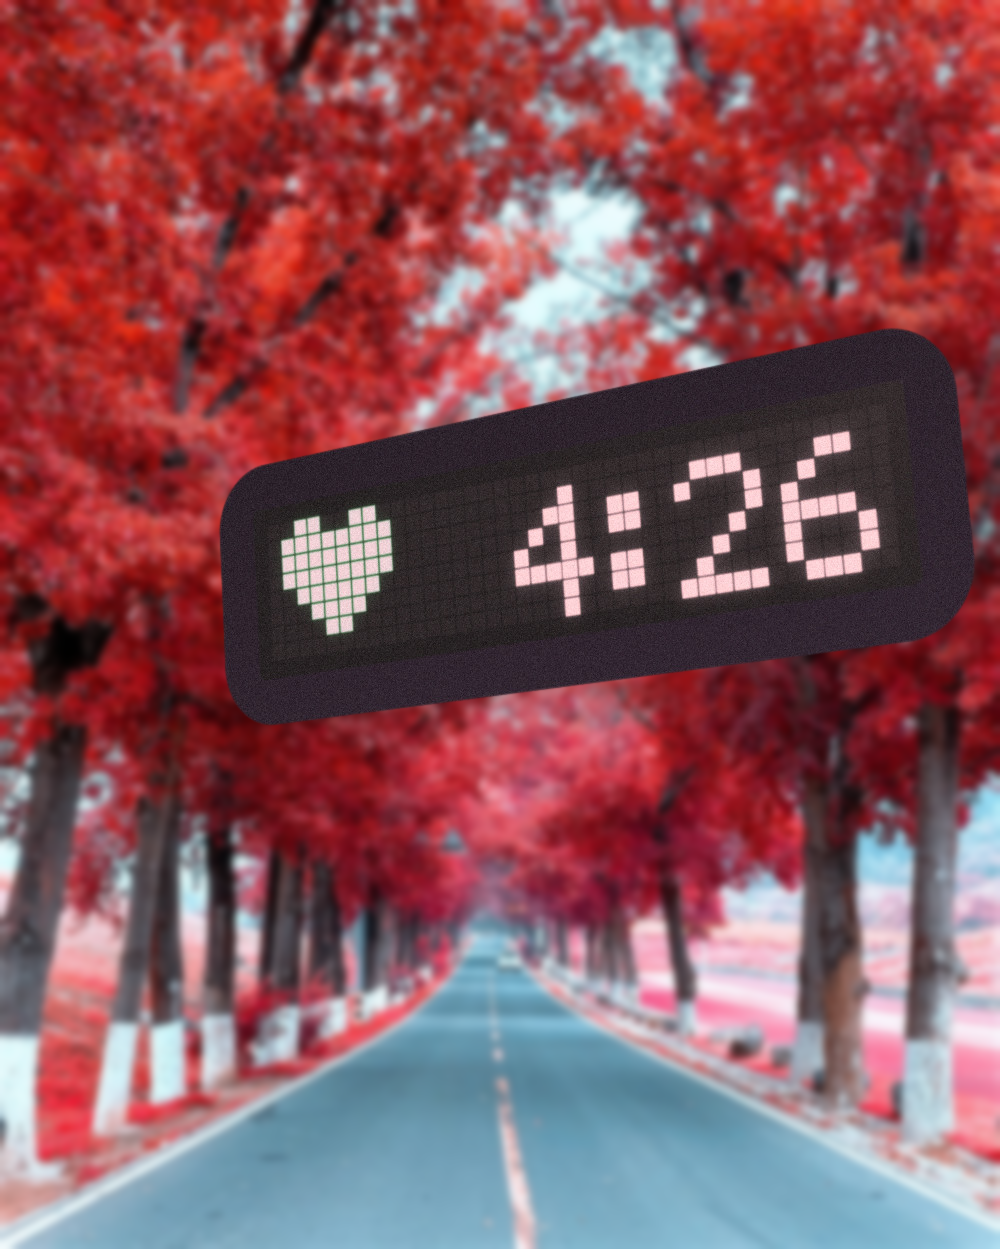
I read 4,26
